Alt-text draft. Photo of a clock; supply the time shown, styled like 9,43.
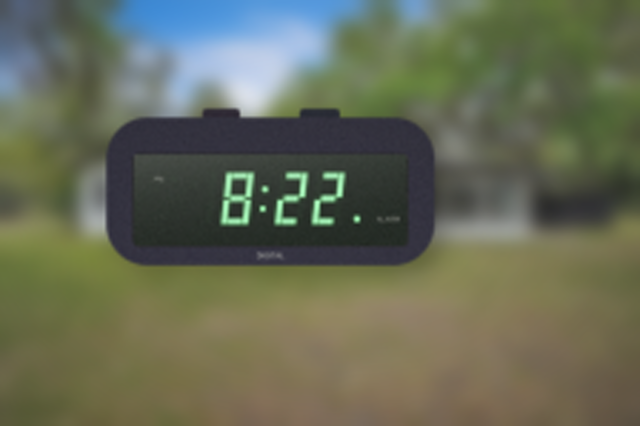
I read 8,22
